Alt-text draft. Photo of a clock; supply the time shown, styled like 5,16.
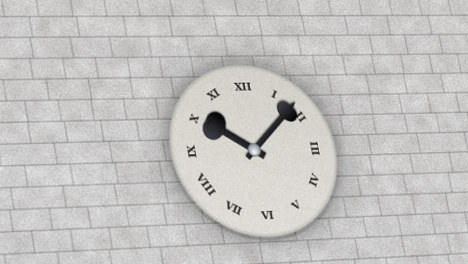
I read 10,08
